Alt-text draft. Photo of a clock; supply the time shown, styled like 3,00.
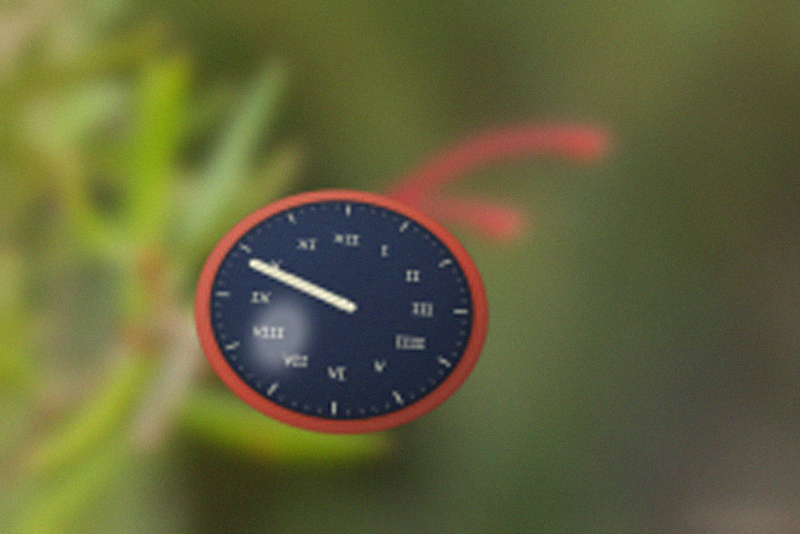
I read 9,49
